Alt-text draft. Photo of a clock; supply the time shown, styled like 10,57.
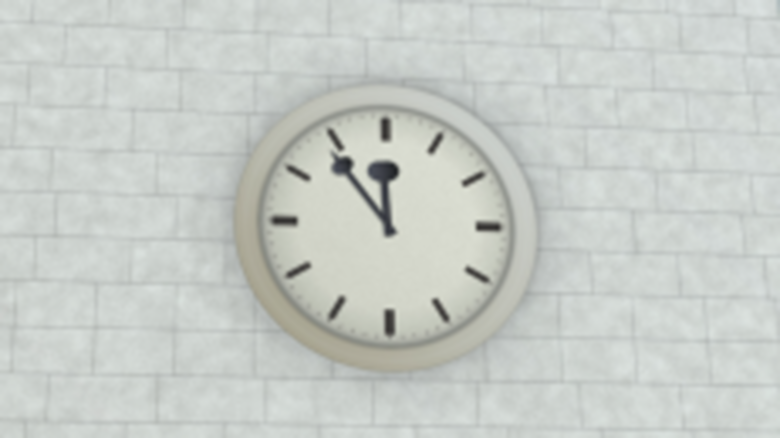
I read 11,54
